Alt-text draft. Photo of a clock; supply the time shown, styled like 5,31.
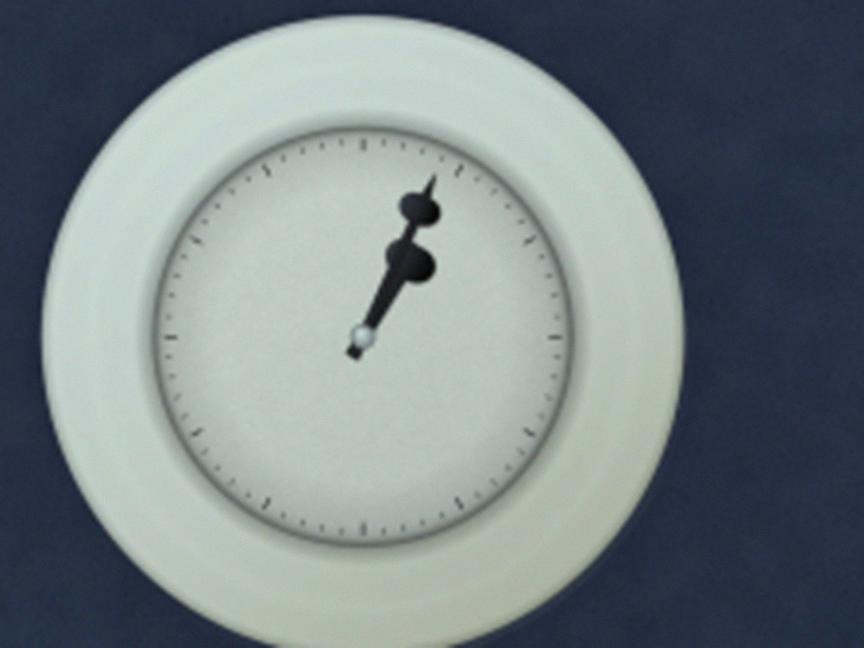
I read 1,04
